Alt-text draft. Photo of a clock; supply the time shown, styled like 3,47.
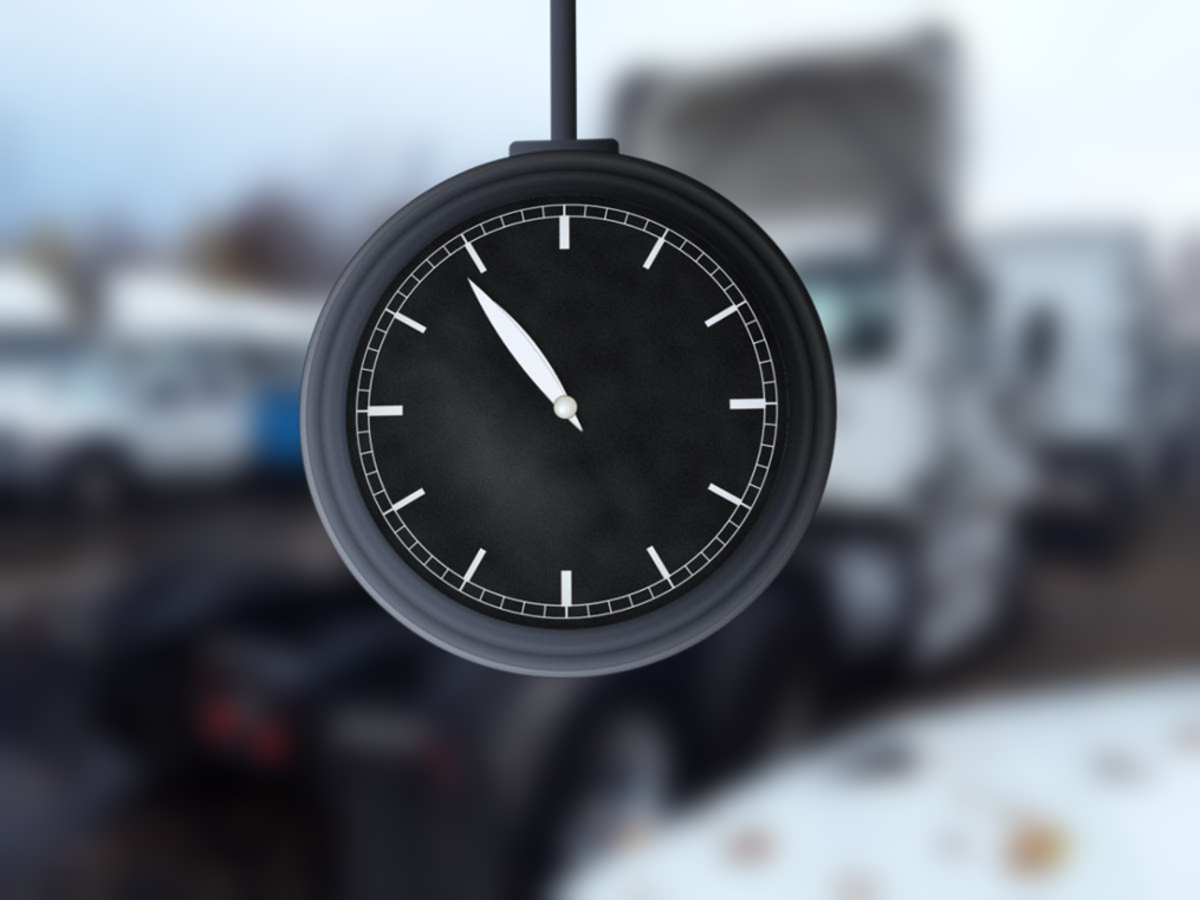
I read 10,54
